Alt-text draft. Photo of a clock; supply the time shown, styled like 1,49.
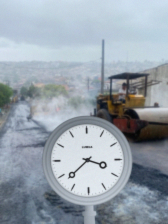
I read 3,38
